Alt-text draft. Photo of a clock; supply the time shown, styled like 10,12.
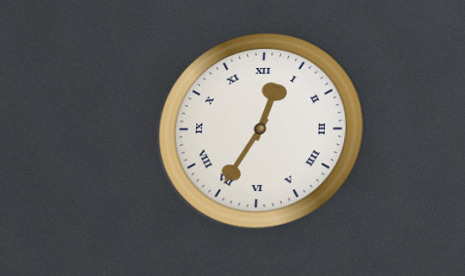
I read 12,35
